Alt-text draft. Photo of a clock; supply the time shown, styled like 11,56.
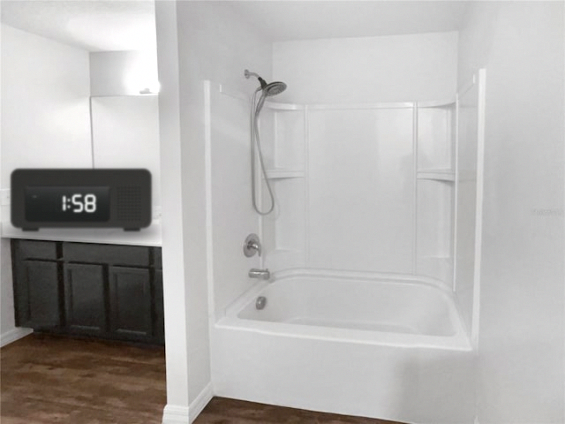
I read 1,58
